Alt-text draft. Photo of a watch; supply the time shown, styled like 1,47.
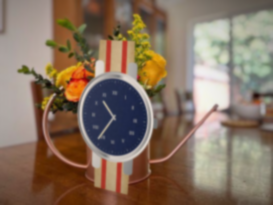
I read 10,36
